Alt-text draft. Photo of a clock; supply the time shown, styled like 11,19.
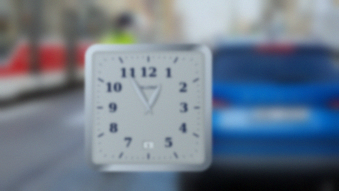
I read 12,55
